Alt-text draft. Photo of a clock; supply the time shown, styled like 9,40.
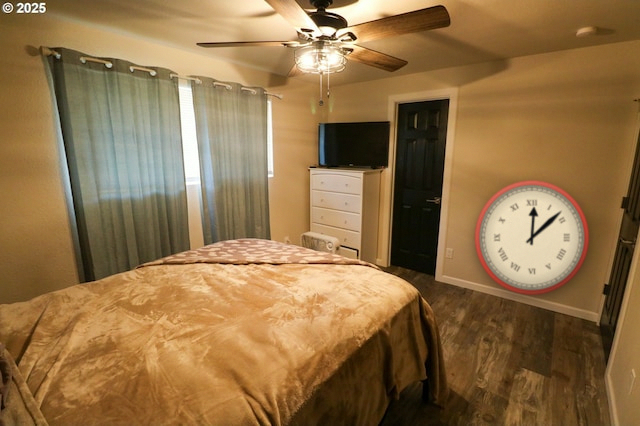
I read 12,08
